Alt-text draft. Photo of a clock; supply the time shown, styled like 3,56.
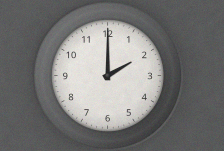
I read 2,00
